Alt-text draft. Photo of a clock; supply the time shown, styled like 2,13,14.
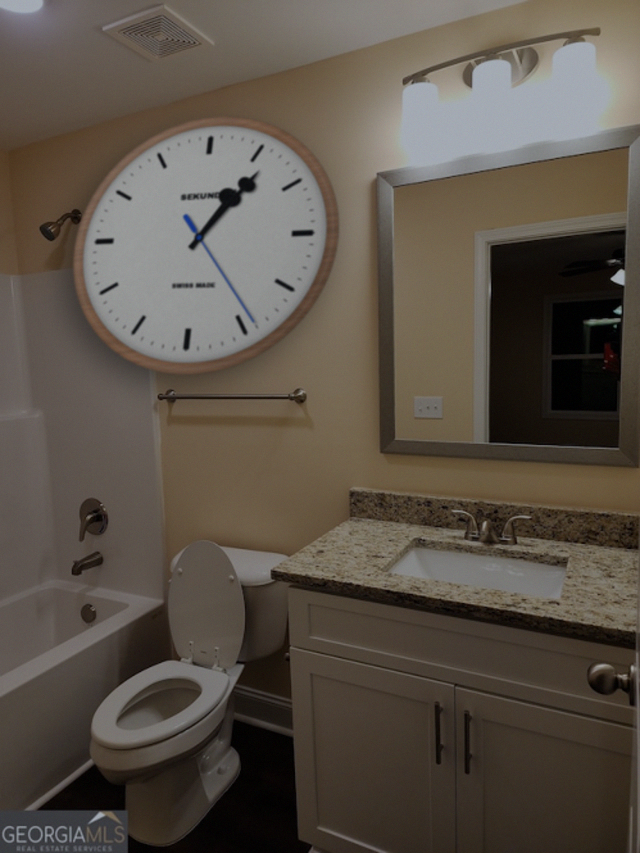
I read 1,06,24
